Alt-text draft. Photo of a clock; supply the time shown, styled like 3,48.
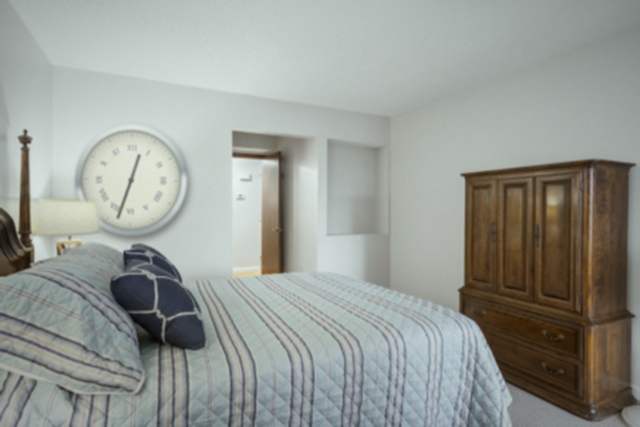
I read 12,33
